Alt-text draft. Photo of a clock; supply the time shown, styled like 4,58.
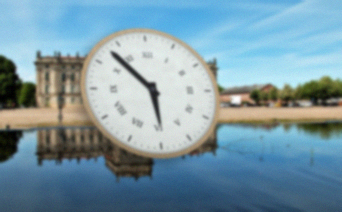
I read 5,53
